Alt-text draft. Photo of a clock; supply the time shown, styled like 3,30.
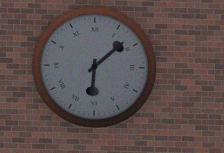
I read 6,08
